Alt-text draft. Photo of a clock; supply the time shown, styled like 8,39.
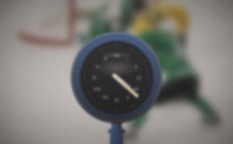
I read 4,22
